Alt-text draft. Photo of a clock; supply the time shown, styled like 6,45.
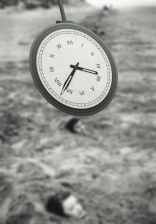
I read 3,37
